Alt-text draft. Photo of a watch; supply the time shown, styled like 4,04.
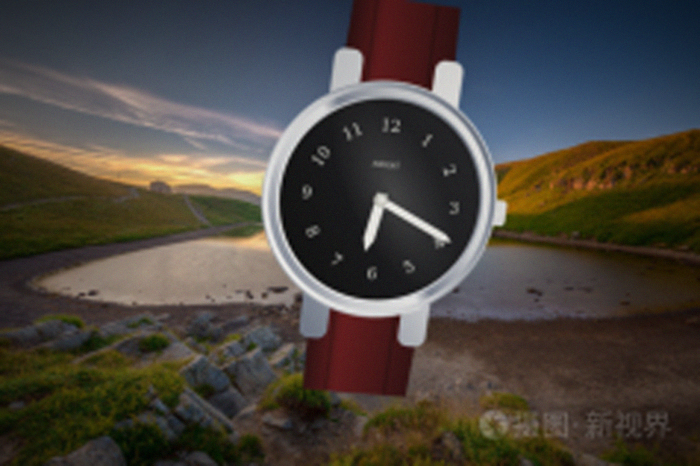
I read 6,19
